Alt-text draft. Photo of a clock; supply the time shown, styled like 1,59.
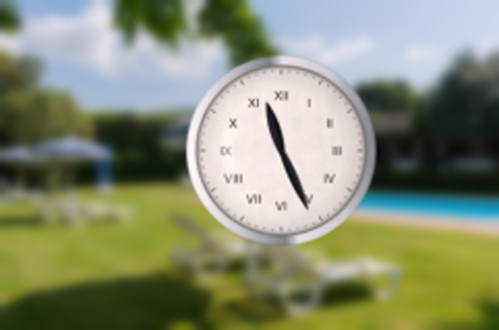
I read 11,26
